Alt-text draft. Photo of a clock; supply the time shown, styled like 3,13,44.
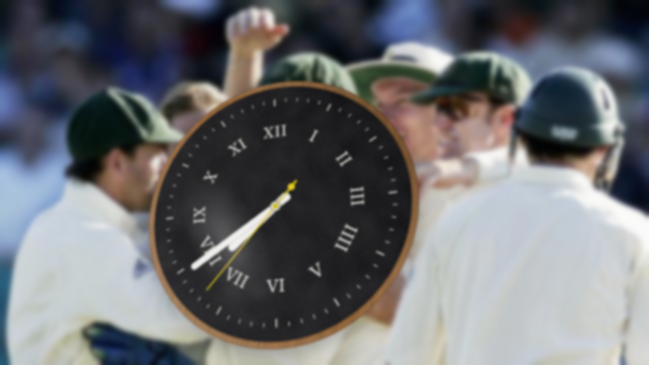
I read 7,39,37
